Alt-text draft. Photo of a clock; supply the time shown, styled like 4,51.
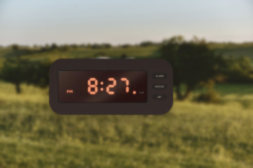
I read 8,27
